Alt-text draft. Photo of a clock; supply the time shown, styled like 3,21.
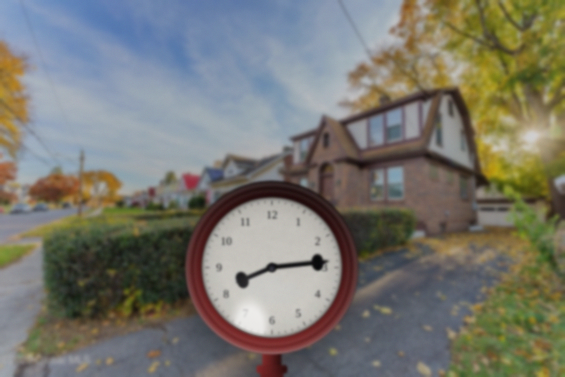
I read 8,14
